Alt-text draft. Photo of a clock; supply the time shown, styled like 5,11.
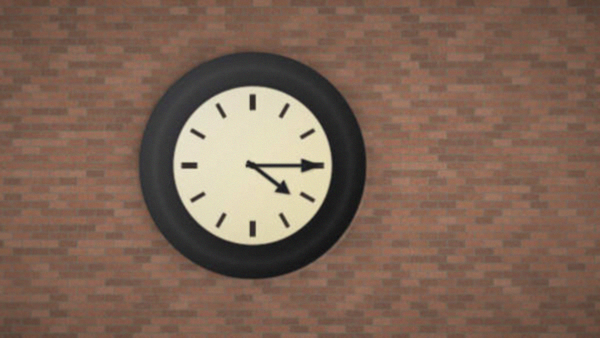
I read 4,15
